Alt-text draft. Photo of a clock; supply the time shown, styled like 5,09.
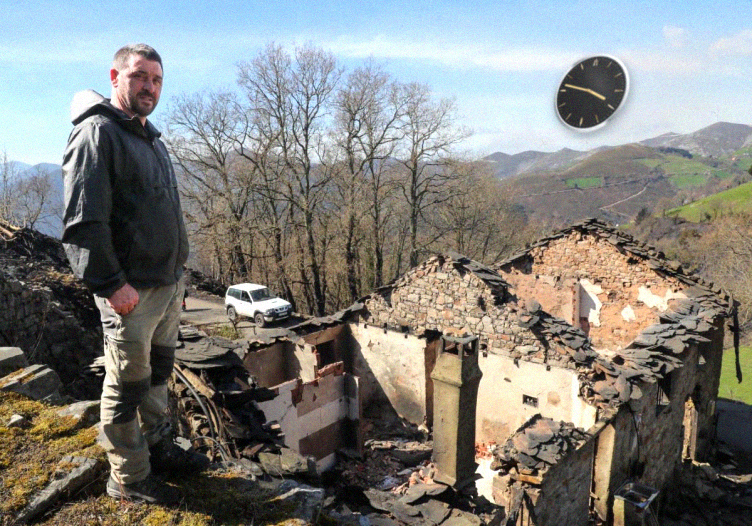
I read 3,47
